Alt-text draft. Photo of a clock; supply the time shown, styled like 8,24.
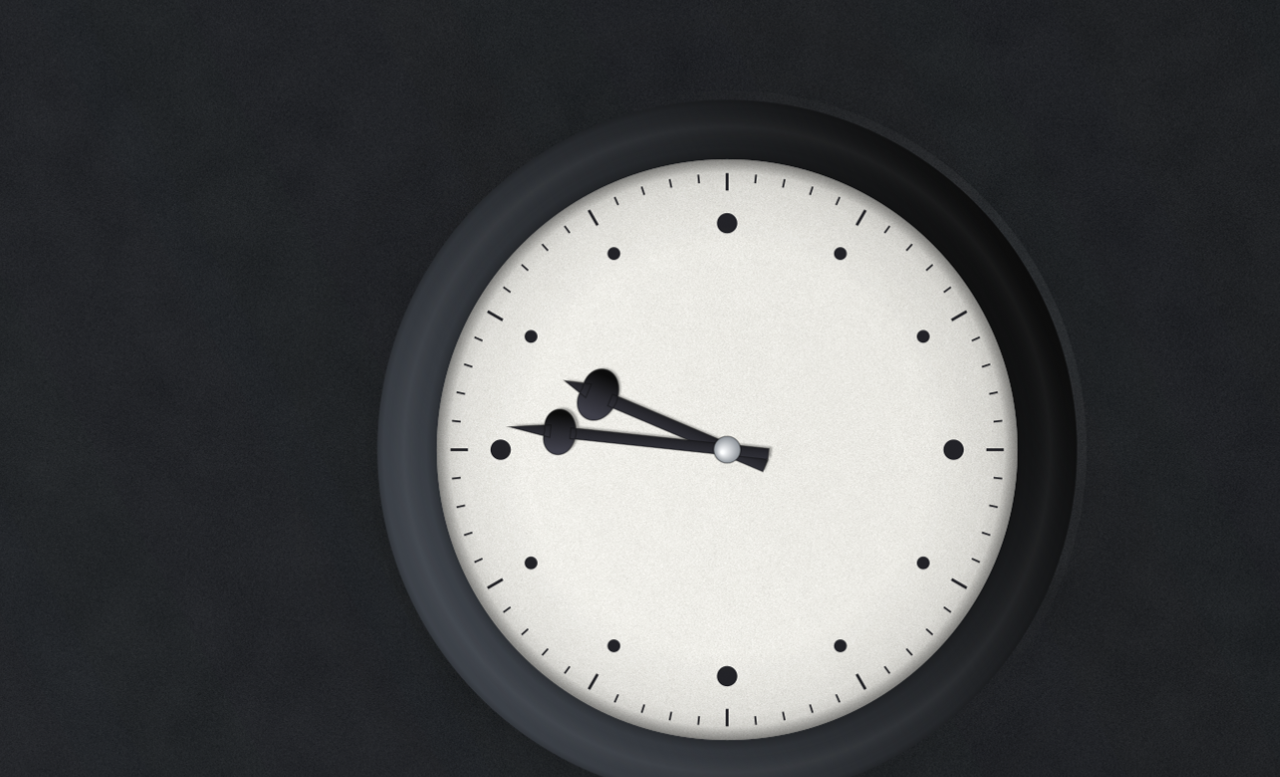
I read 9,46
